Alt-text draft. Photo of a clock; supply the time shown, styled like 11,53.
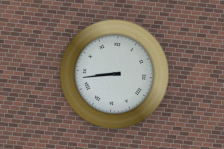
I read 8,43
